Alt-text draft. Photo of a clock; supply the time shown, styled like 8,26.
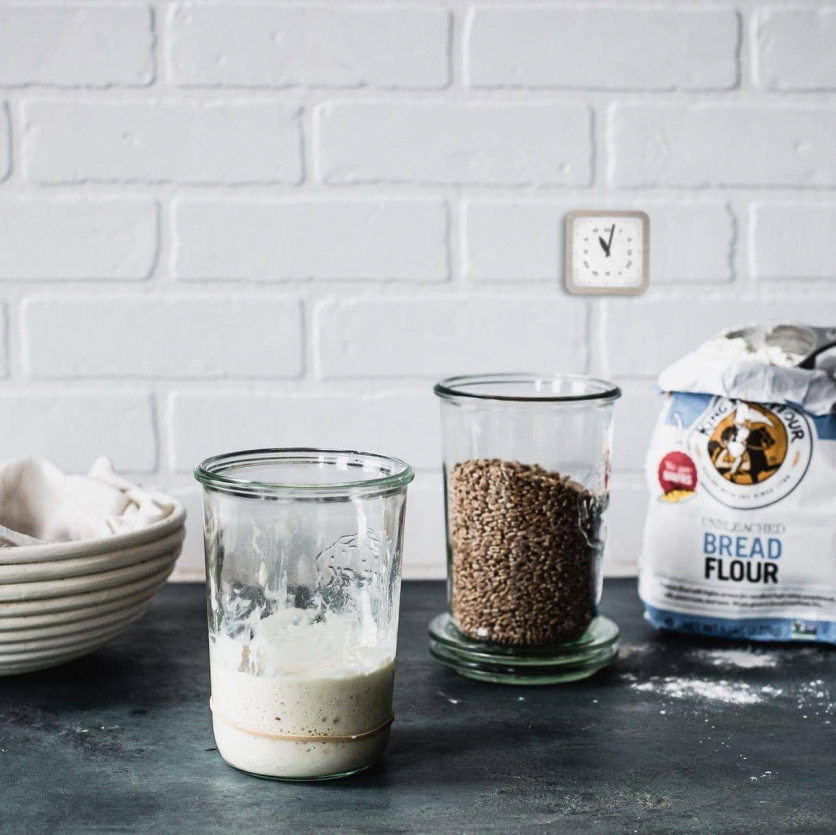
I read 11,02
